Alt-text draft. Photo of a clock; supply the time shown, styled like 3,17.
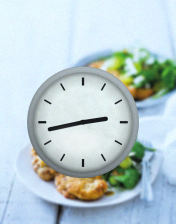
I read 2,43
